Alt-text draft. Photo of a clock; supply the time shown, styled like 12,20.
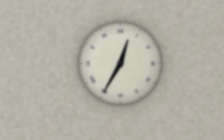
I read 12,35
